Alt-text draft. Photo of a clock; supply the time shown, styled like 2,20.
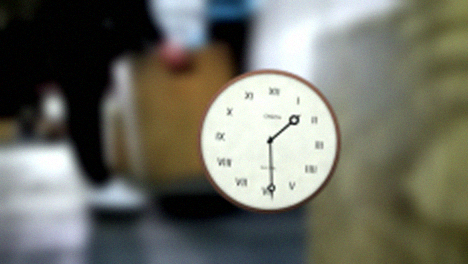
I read 1,29
